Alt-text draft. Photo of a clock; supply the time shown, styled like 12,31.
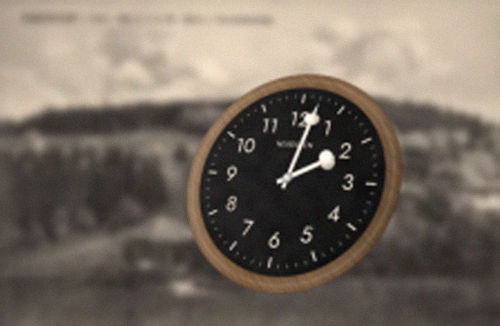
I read 2,02
